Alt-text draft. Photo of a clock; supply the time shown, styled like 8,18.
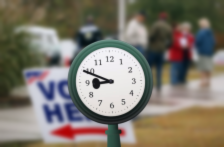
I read 8,49
